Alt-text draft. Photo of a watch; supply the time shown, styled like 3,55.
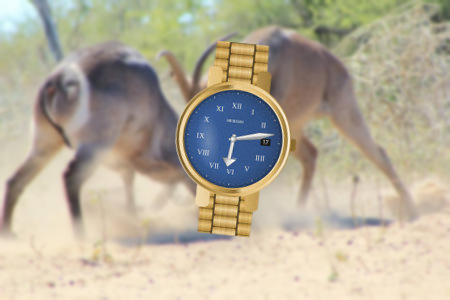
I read 6,13
